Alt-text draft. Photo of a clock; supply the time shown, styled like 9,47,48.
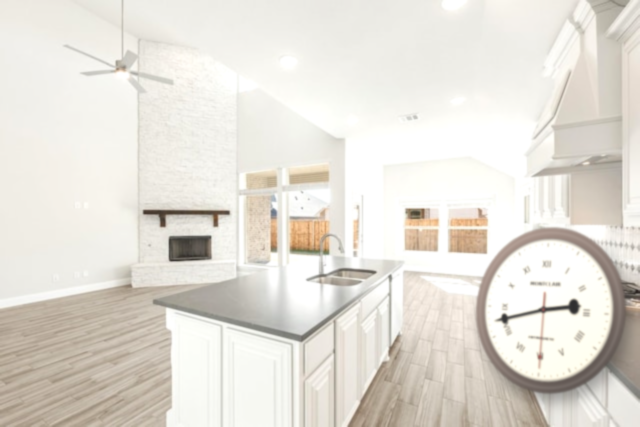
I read 2,42,30
